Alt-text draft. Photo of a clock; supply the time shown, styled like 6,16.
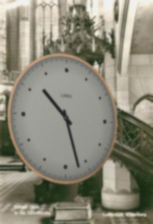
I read 10,27
